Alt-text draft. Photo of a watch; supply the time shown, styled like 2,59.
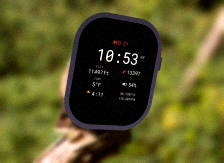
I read 10,53
